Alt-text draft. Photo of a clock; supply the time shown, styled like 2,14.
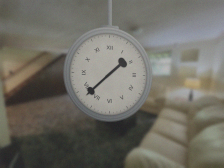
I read 1,38
